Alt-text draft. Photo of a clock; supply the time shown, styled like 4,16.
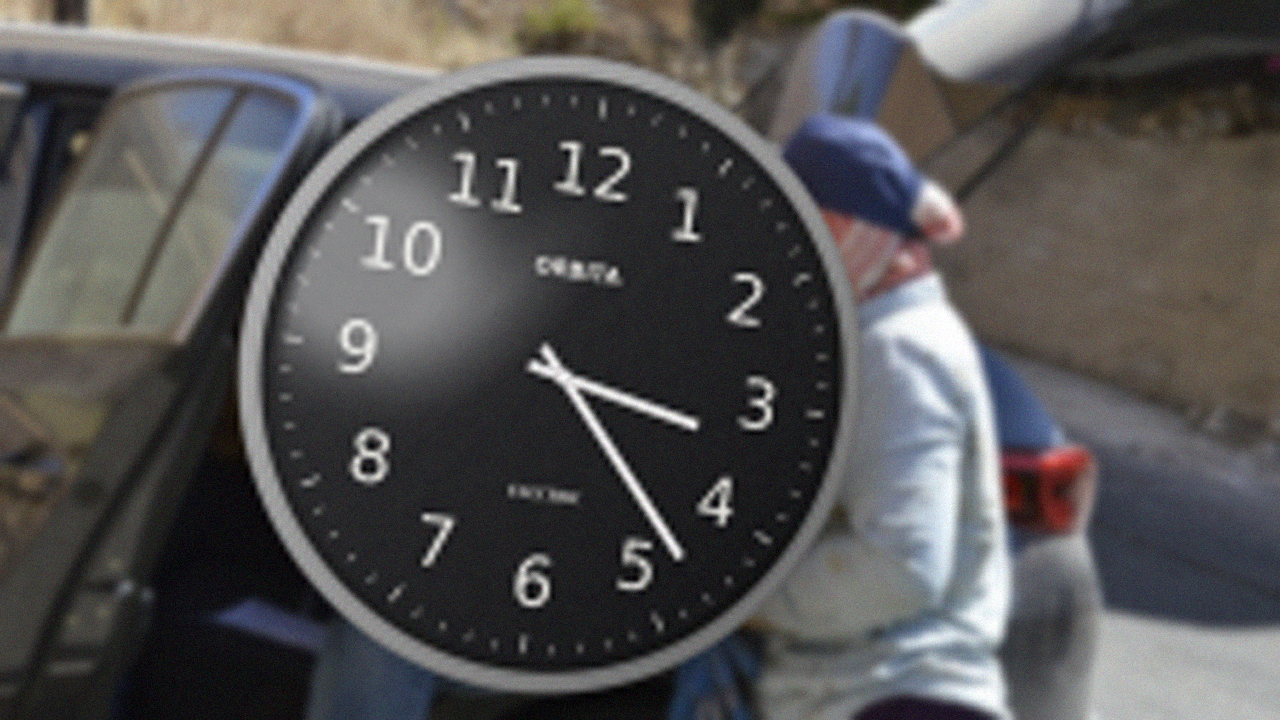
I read 3,23
